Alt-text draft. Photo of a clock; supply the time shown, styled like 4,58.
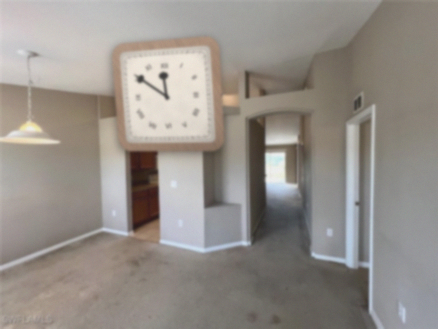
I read 11,51
